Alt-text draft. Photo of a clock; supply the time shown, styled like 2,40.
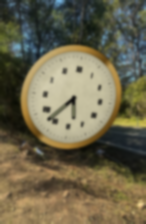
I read 5,37
